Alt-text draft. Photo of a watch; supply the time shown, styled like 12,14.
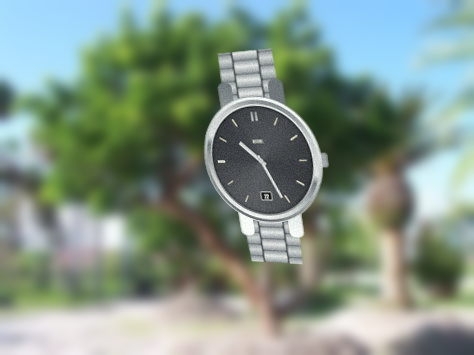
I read 10,26
